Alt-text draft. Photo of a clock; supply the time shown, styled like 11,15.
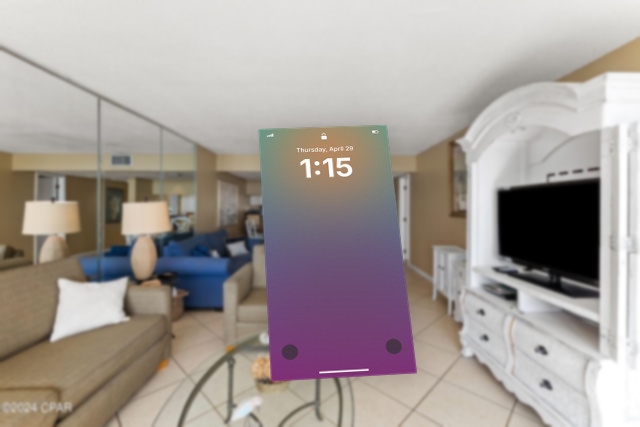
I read 1,15
